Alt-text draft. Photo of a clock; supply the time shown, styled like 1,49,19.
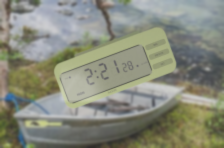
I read 2,21,28
